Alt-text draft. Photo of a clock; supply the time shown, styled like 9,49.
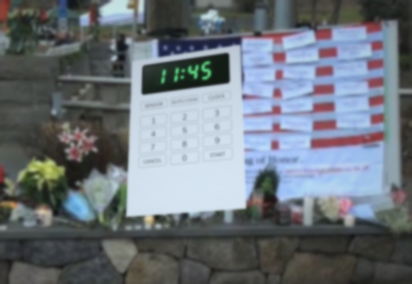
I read 11,45
